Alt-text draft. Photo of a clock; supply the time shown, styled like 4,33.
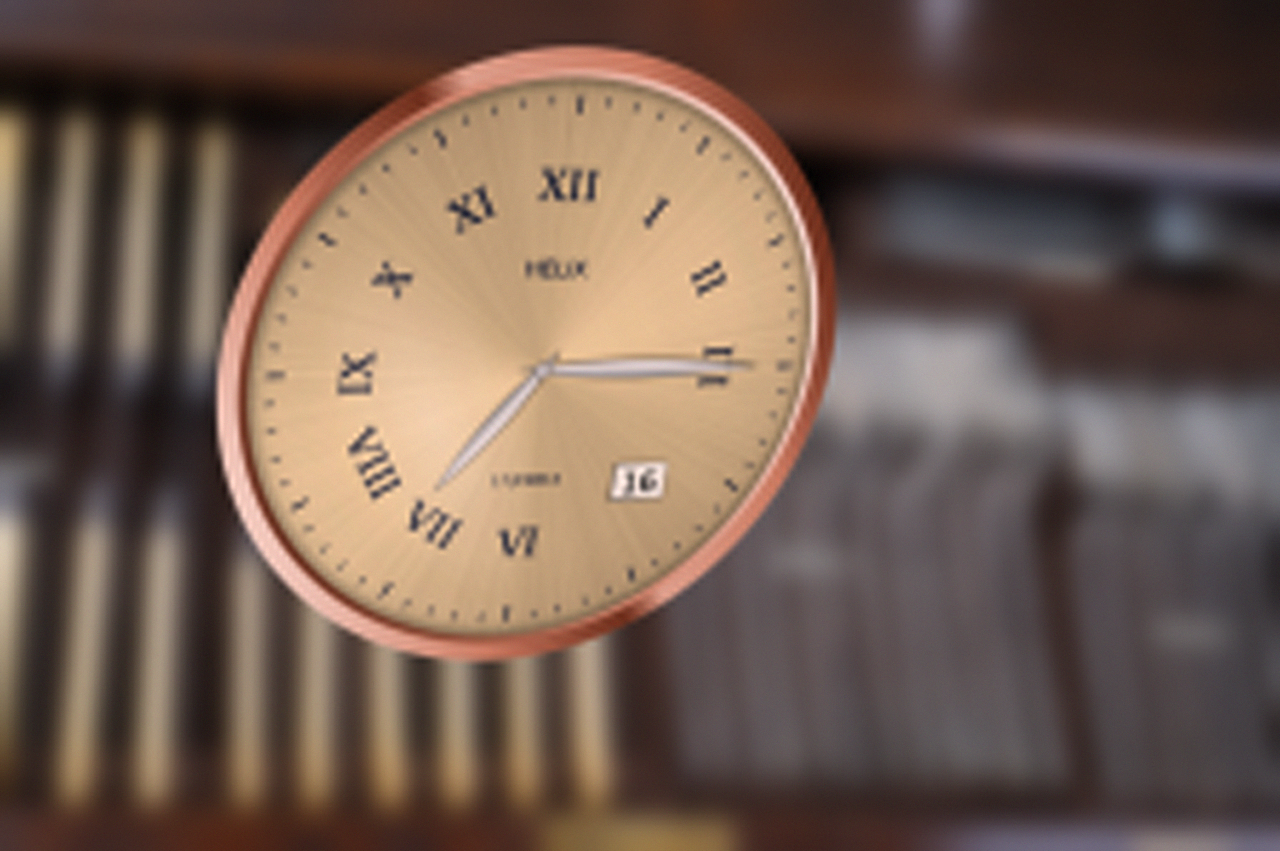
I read 7,15
